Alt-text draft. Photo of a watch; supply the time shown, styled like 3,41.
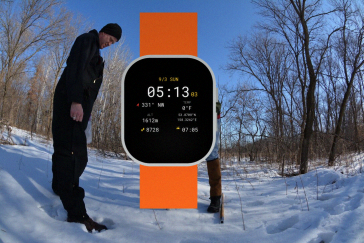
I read 5,13
